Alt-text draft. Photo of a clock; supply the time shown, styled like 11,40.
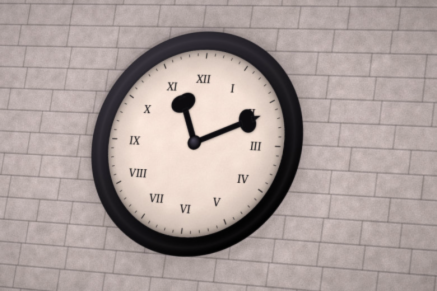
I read 11,11
